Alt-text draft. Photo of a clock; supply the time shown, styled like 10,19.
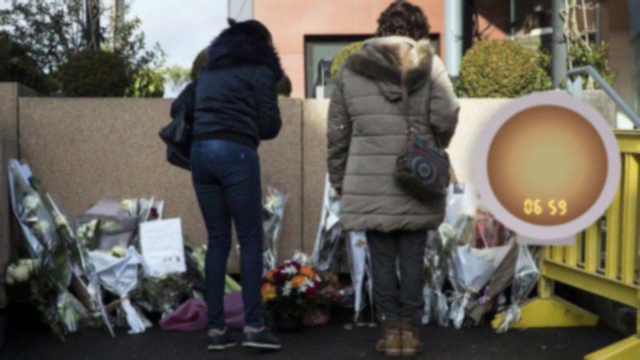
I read 6,59
